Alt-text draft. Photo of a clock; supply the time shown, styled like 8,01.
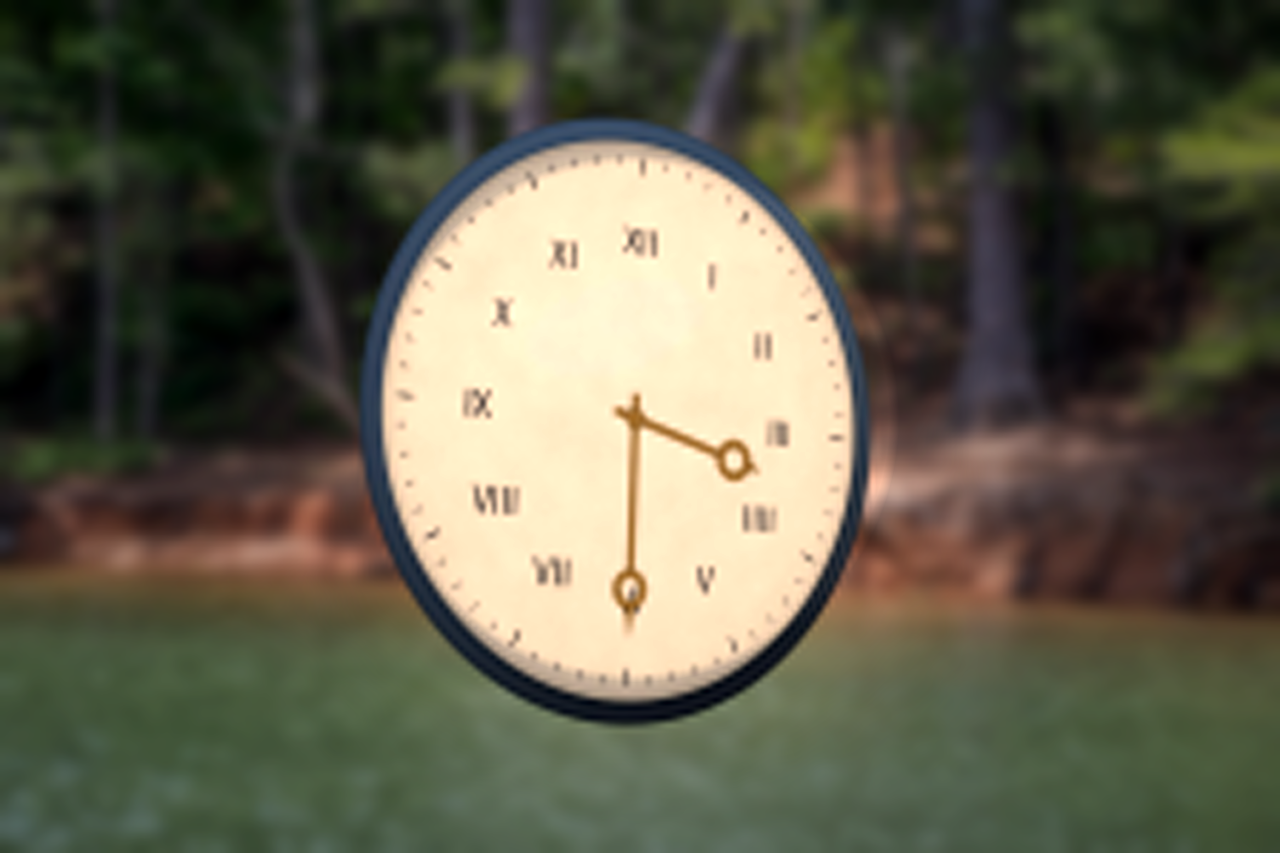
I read 3,30
